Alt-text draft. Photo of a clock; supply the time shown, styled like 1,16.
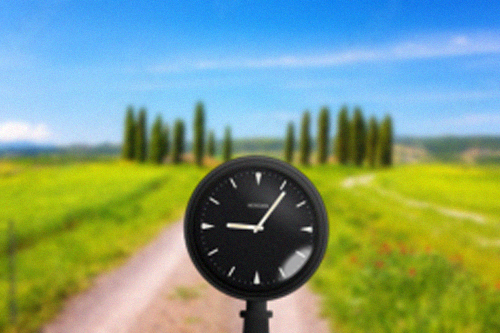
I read 9,06
